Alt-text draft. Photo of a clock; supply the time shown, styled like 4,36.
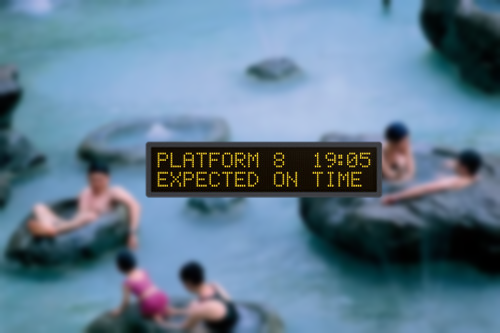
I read 19,05
